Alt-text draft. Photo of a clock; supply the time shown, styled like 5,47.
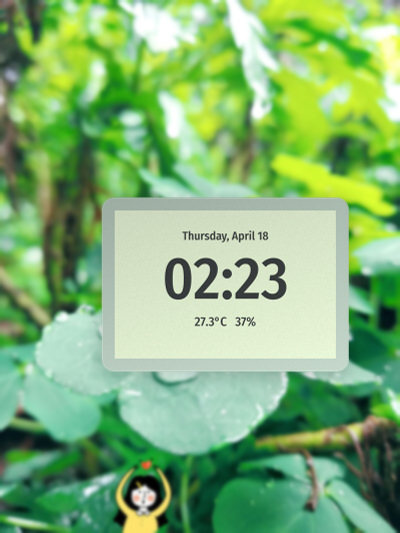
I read 2,23
